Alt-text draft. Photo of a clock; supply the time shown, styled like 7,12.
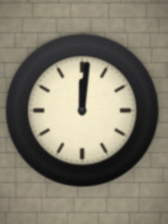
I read 12,01
